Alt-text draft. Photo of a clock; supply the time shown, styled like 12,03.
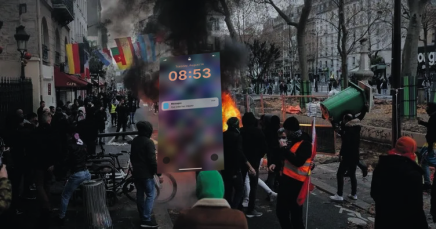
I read 8,53
